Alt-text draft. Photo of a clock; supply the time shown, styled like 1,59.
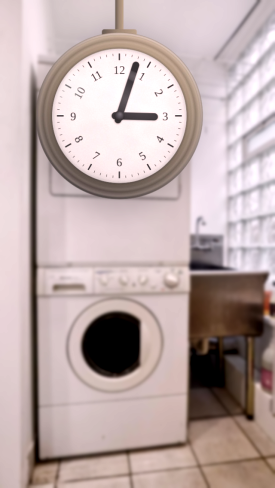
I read 3,03
